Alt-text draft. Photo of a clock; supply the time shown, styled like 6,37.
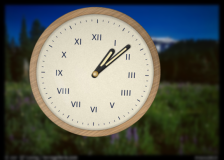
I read 1,08
